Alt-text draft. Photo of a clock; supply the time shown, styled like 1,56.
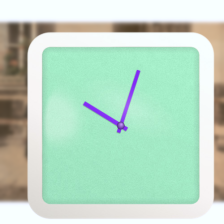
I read 10,03
